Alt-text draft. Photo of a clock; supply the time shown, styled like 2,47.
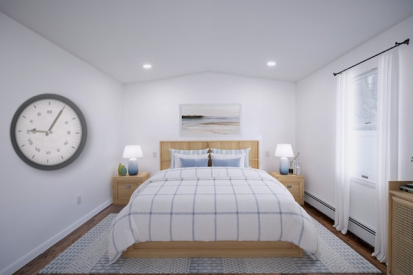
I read 9,05
